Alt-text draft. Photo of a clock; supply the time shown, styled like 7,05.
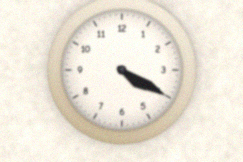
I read 4,20
